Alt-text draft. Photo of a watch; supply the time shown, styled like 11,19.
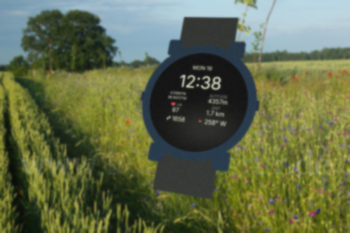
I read 12,38
